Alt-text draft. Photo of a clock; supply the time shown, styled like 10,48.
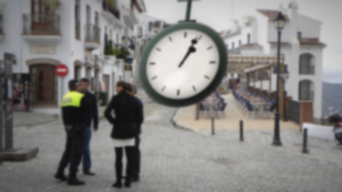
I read 1,04
